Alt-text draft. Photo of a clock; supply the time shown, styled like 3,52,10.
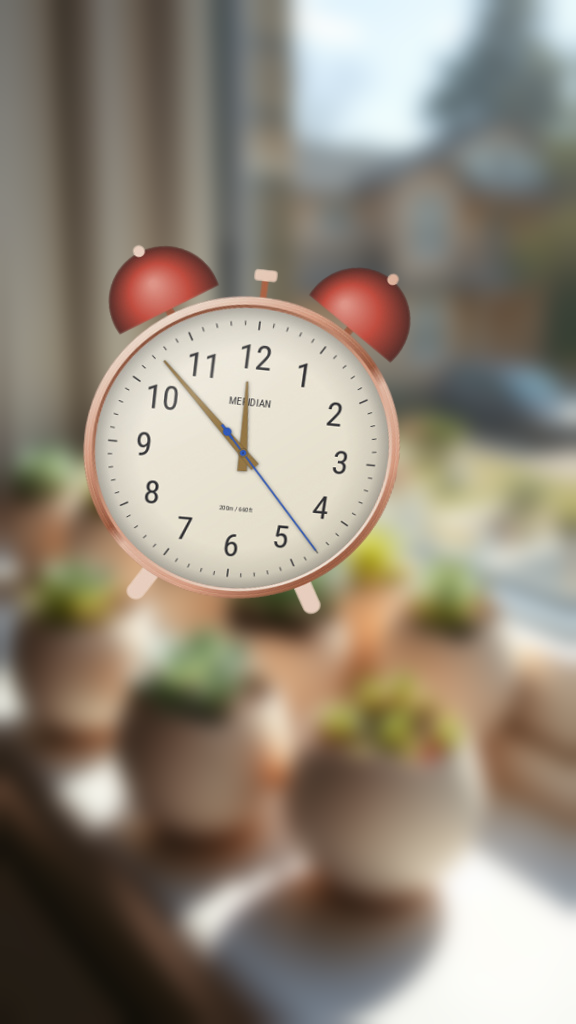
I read 11,52,23
